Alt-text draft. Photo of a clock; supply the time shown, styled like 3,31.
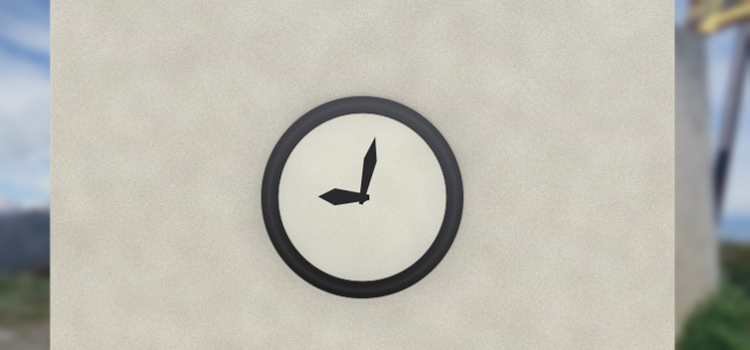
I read 9,02
